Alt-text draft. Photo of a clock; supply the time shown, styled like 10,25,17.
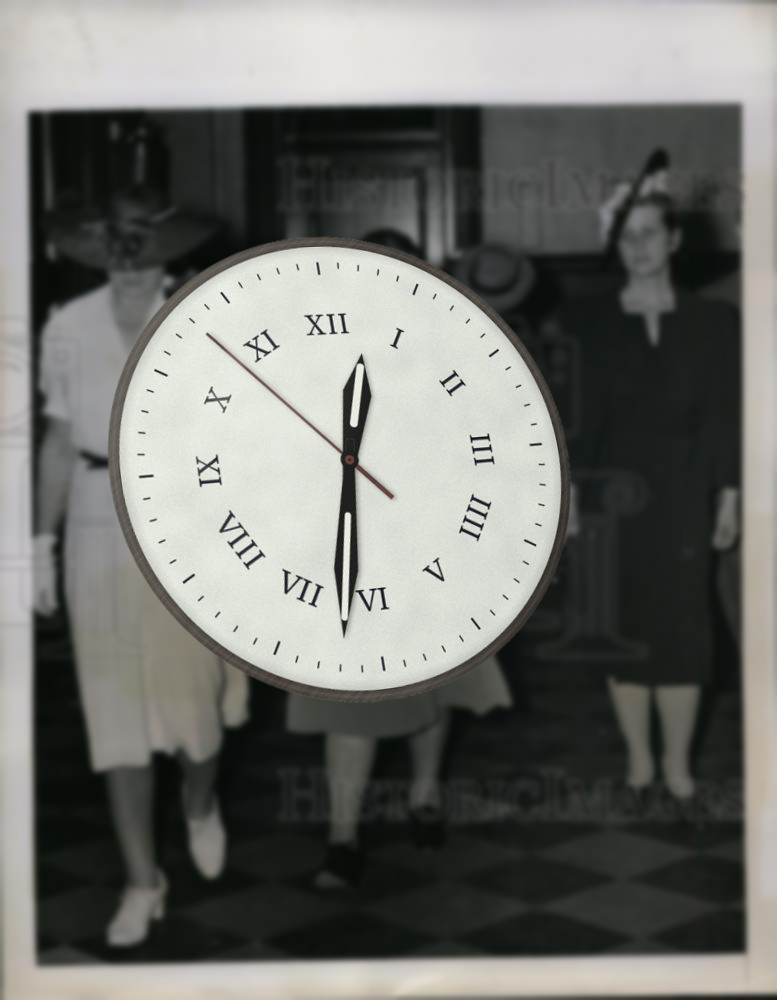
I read 12,31,53
